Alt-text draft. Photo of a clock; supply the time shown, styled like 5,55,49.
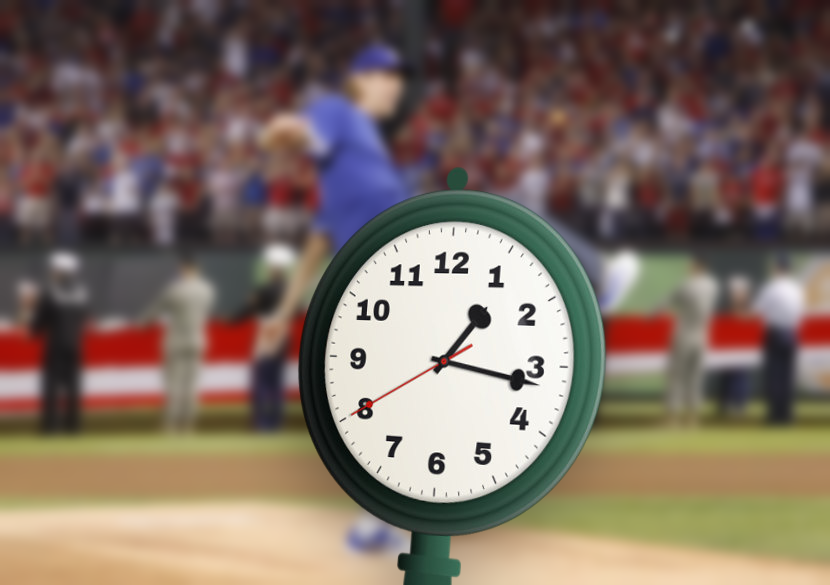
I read 1,16,40
